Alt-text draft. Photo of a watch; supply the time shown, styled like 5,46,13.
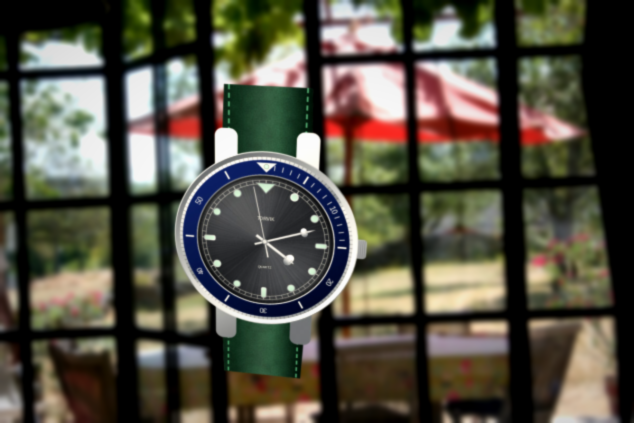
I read 4,11,58
